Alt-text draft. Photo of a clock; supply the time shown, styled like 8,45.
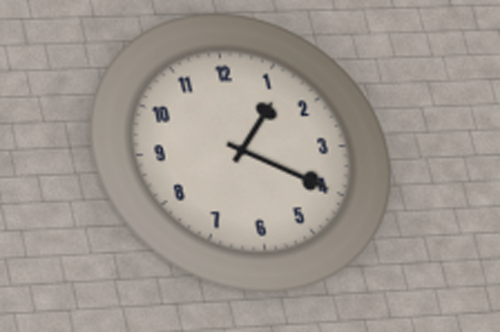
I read 1,20
